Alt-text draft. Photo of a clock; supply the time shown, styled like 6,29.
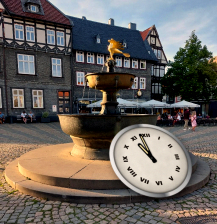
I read 10,58
